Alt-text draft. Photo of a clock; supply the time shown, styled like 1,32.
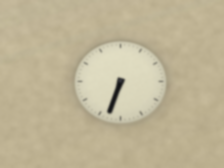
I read 6,33
